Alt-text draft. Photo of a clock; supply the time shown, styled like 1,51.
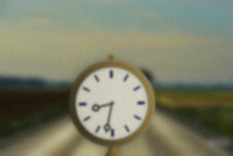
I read 8,32
